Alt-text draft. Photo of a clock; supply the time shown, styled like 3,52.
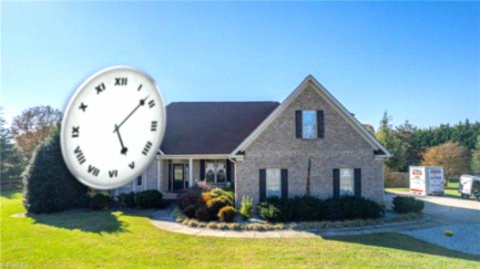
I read 5,08
